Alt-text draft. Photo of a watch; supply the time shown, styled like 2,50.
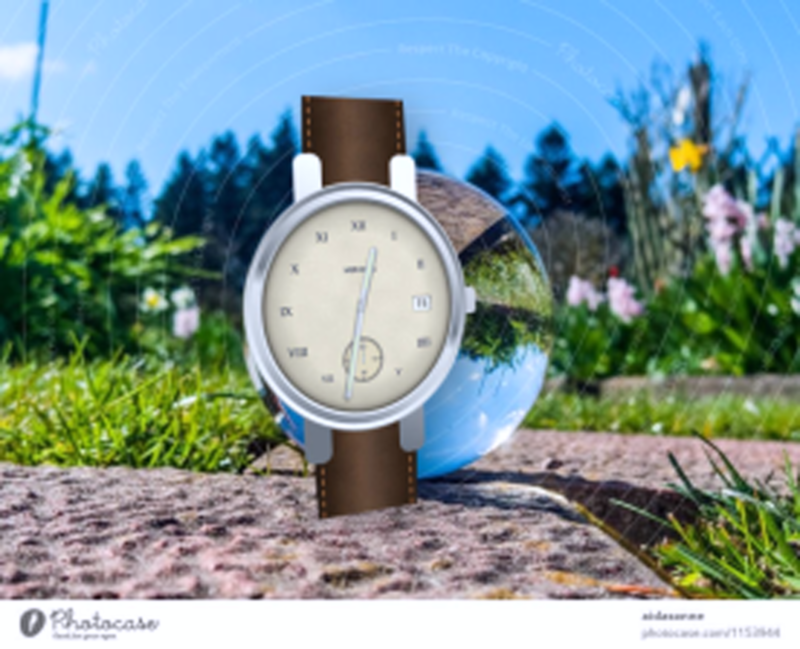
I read 12,32
